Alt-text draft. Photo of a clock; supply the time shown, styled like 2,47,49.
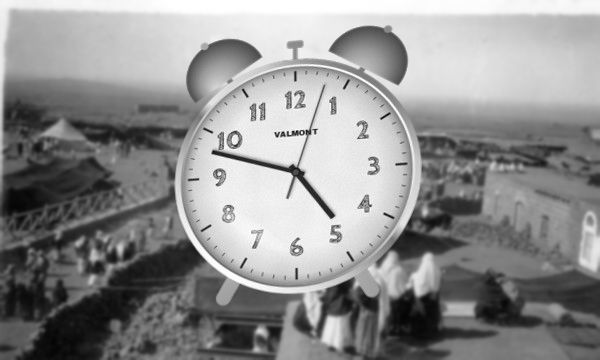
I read 4,48,03
